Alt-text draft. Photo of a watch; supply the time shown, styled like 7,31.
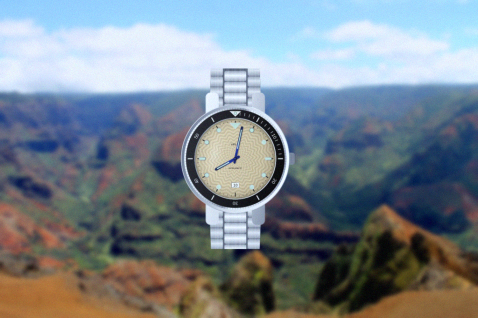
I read 8,02
